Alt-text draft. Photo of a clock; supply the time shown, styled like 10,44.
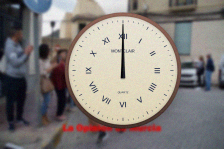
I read 12,00
